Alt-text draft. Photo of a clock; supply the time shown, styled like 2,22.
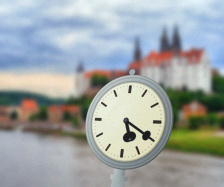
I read 5,20
